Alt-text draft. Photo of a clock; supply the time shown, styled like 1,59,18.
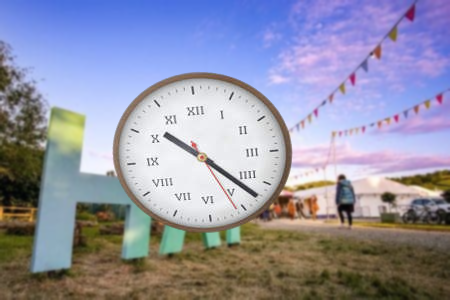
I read 10,22,26
